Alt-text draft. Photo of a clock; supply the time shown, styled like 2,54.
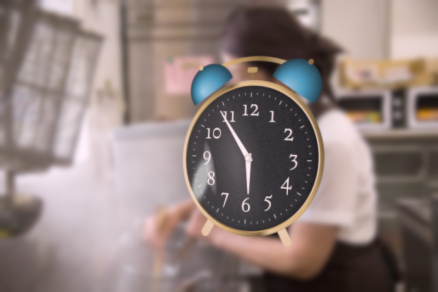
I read 5,54
